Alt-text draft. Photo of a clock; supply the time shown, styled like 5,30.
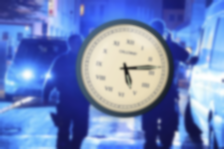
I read 5,13
